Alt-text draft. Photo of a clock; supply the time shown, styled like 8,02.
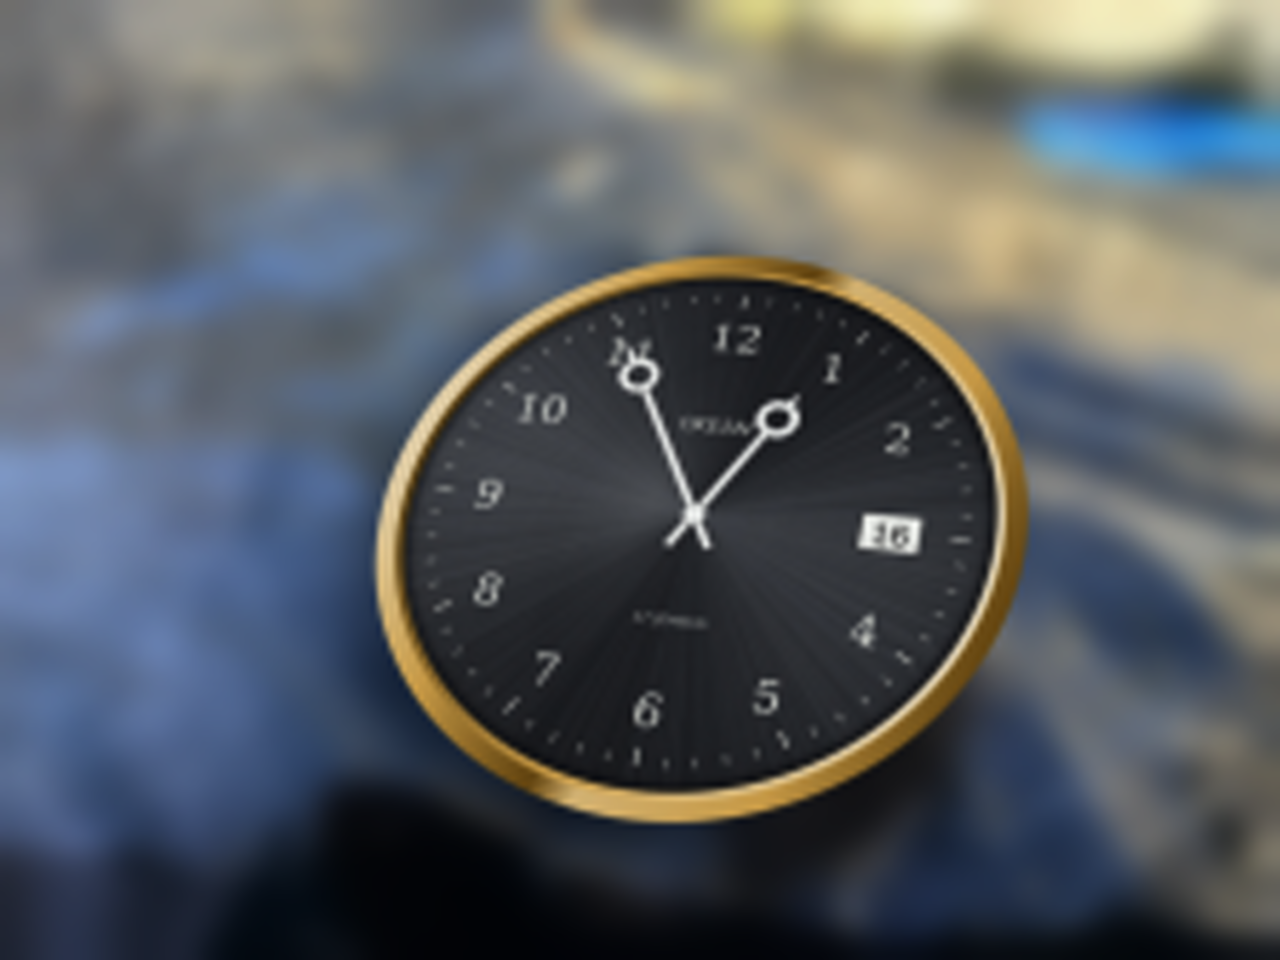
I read 12,55
